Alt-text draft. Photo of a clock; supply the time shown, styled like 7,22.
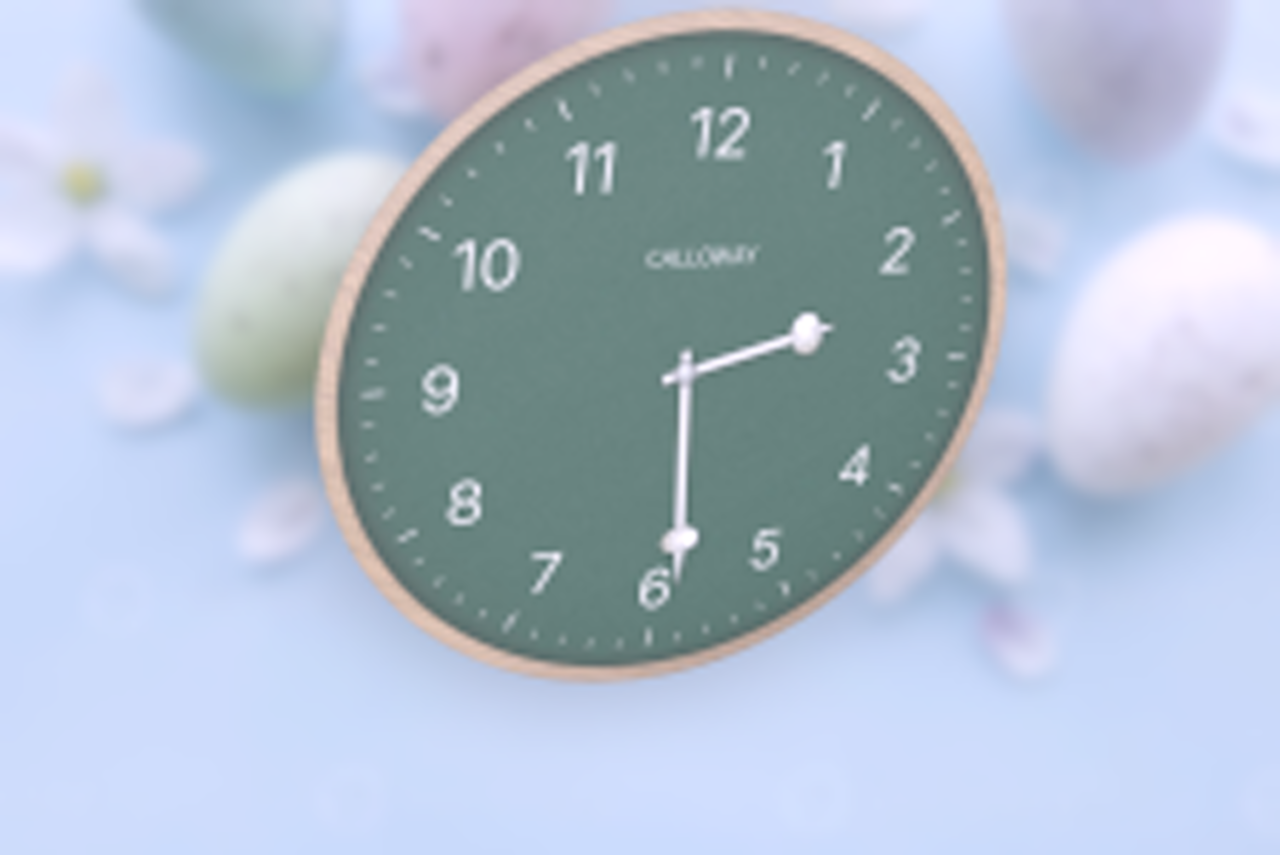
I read 2,29
